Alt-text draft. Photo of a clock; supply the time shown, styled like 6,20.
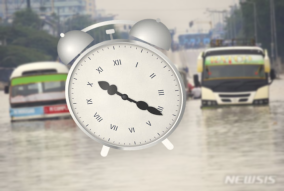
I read 10,21
